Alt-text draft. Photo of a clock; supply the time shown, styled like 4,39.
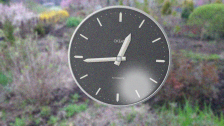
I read 12,44
